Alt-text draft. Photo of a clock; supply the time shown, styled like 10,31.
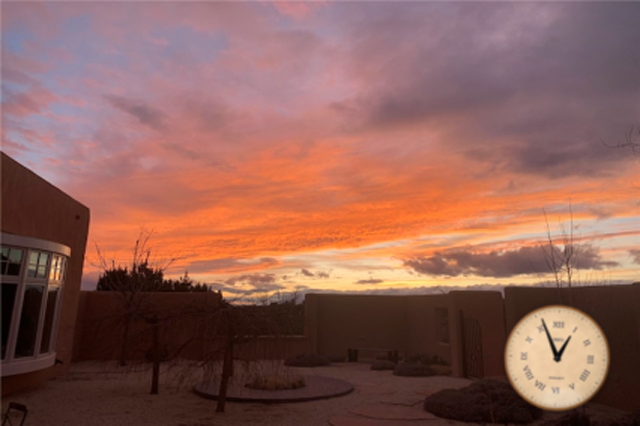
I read 12,56
